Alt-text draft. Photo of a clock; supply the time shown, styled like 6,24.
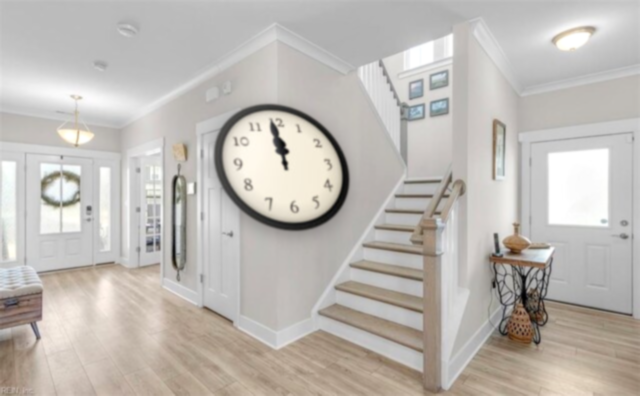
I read 11,59
